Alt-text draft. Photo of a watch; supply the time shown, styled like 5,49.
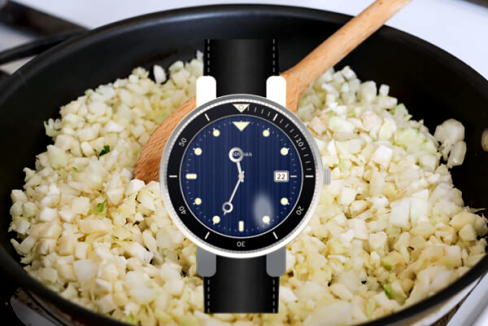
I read 11,34
